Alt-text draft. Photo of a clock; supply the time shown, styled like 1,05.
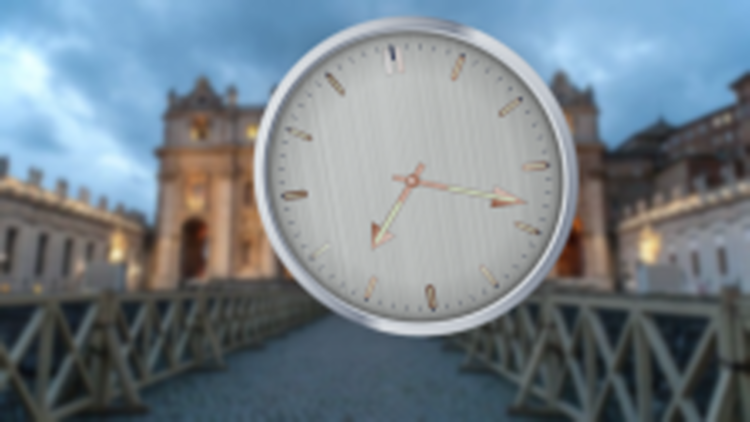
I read 7,18
